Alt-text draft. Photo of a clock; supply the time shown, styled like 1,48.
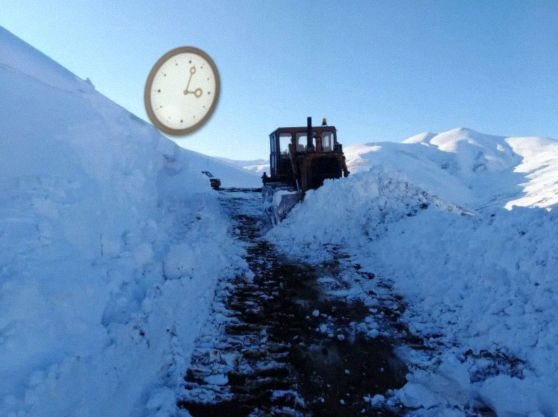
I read 3,02
